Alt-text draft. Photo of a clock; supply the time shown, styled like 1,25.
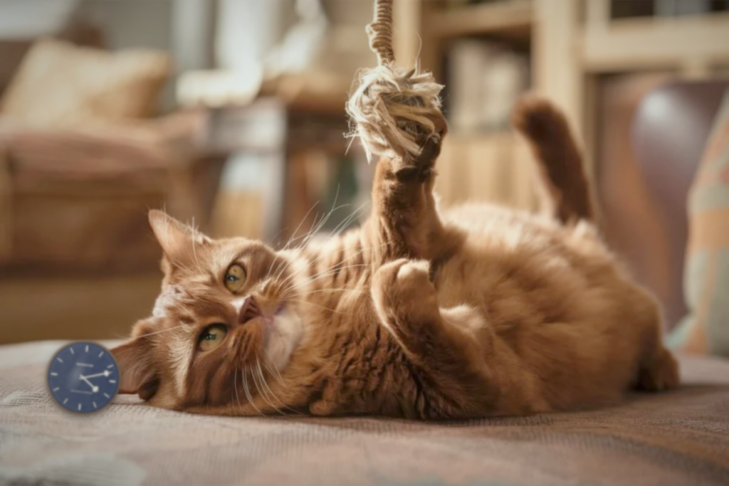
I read 4,12
